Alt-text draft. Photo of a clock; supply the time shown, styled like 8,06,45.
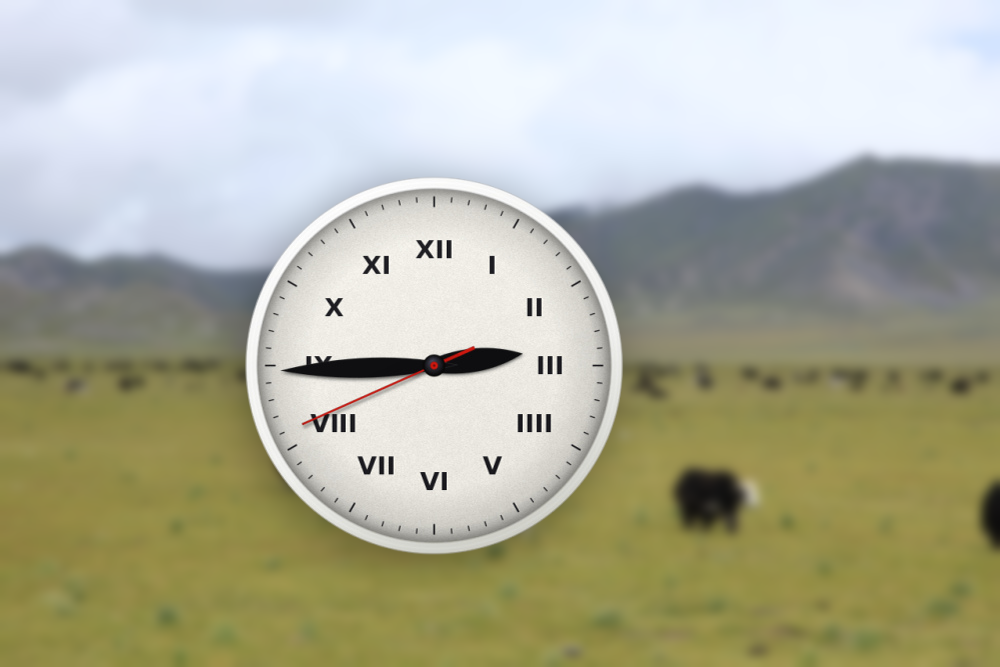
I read 2,44,41
